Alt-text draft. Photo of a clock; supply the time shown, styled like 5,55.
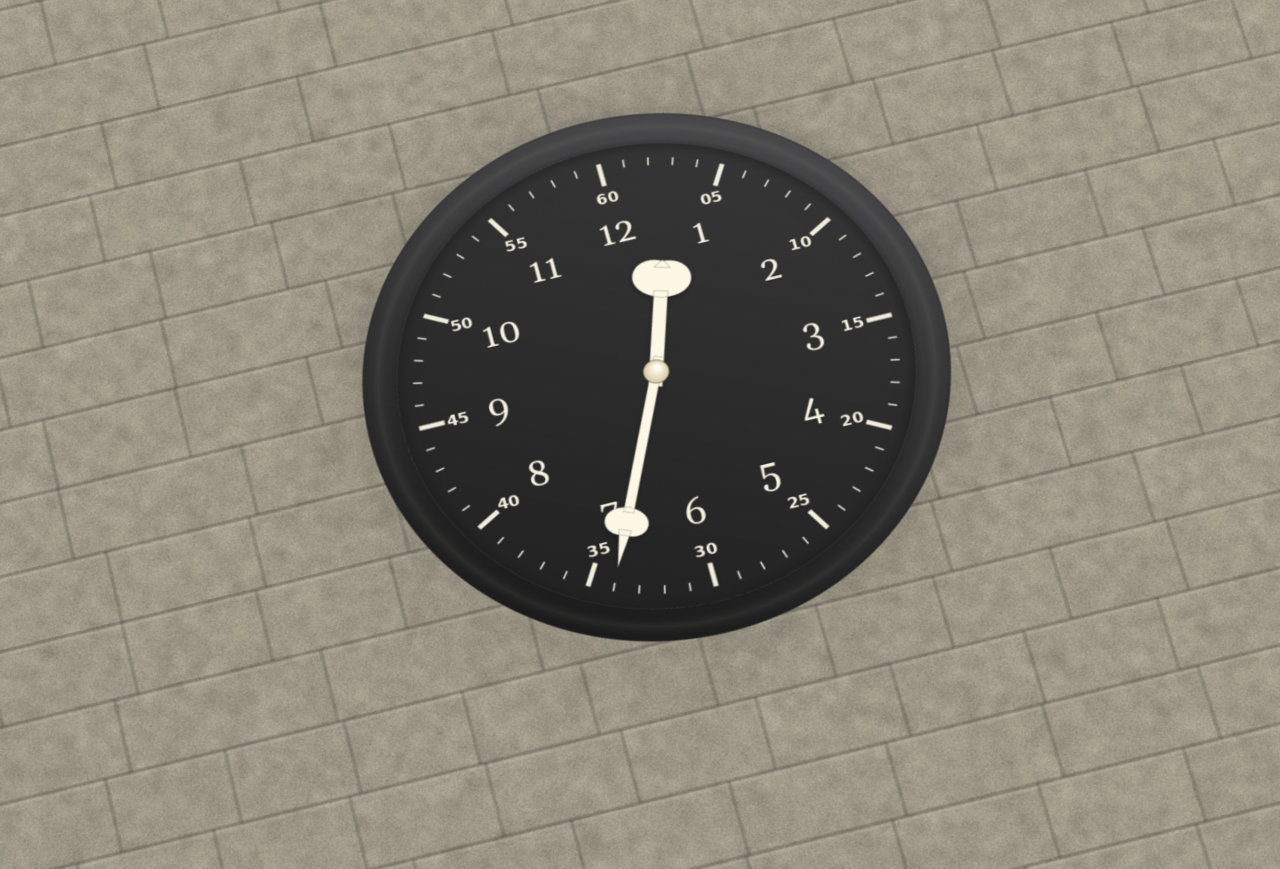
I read 12,34
